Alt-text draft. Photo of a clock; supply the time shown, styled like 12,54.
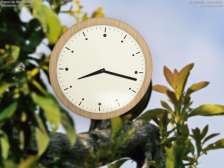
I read 8,17
